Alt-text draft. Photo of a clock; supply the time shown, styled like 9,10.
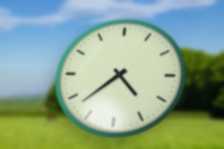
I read 4,38
